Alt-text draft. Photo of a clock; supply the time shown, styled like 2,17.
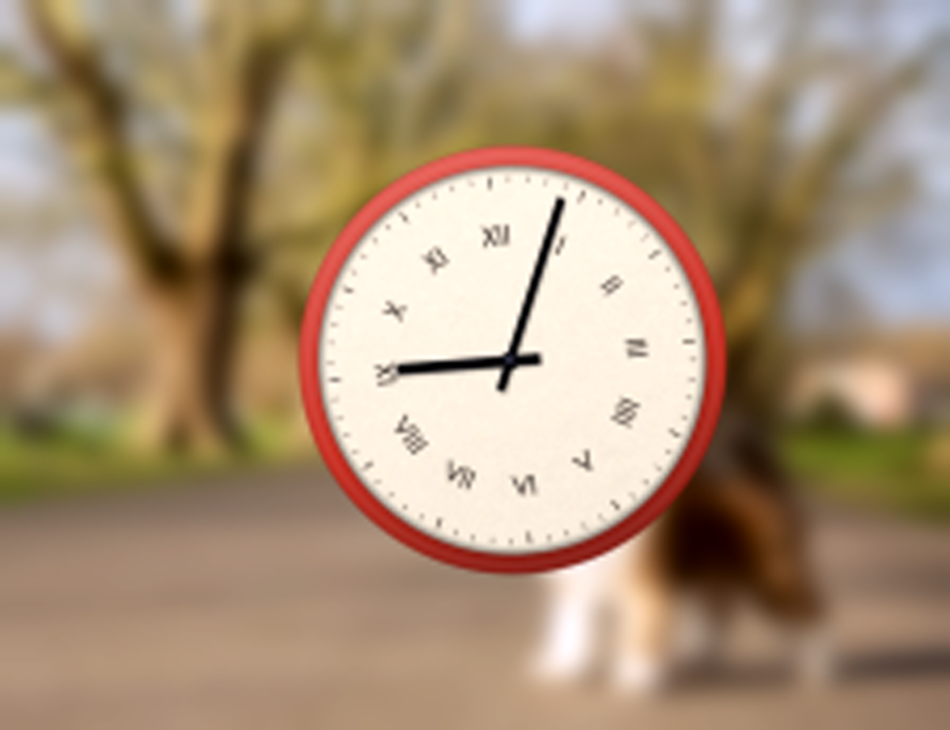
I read 9,04
